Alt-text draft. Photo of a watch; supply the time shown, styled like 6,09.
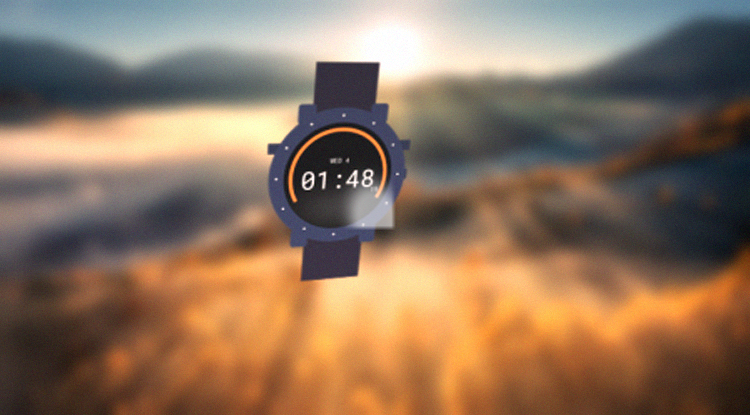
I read 1,48
